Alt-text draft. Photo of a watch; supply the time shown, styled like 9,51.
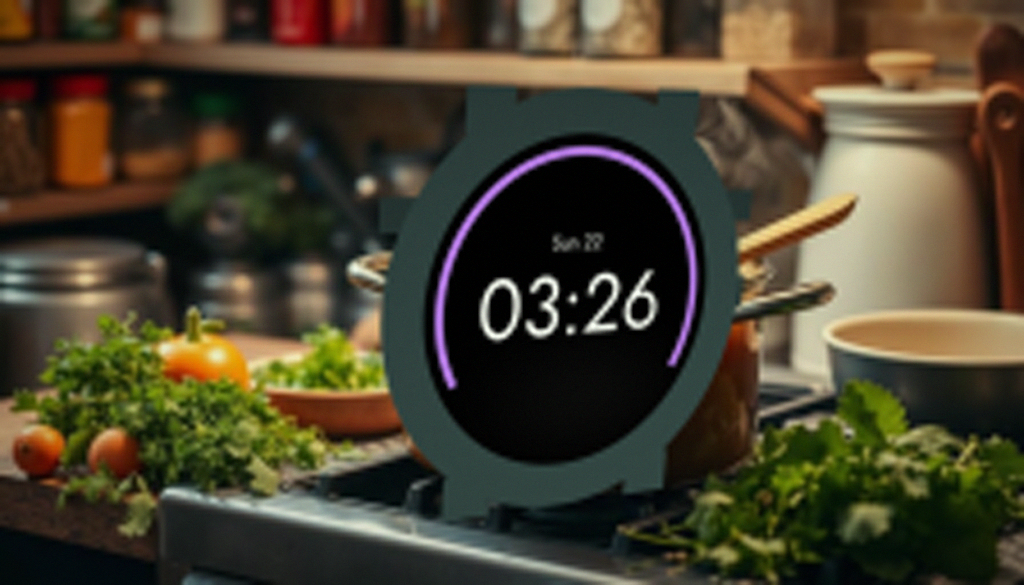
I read 3,26
